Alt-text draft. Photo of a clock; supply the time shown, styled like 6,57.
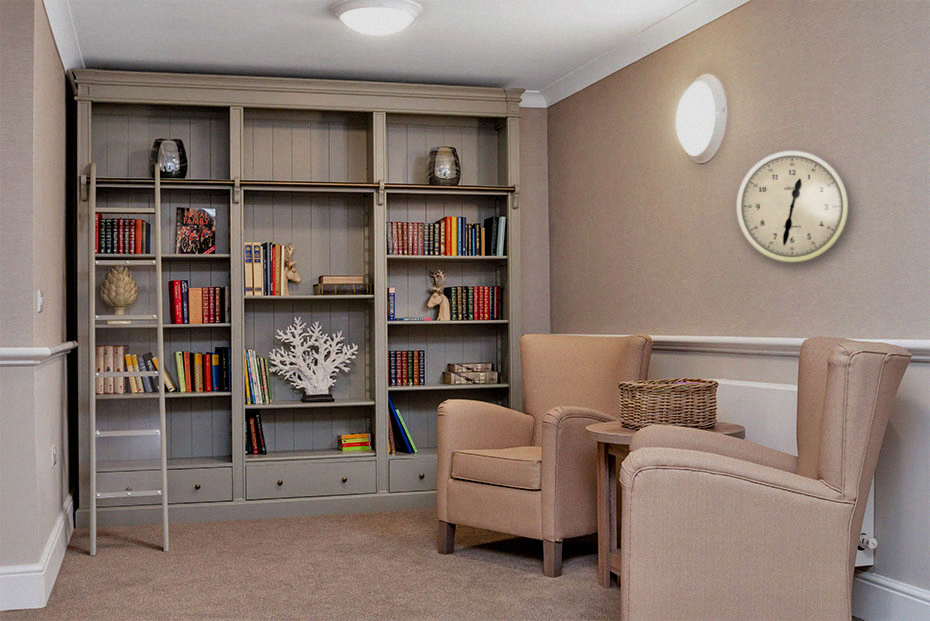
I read 12,32
